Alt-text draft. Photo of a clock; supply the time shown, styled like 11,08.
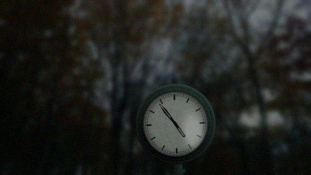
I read 4,54
